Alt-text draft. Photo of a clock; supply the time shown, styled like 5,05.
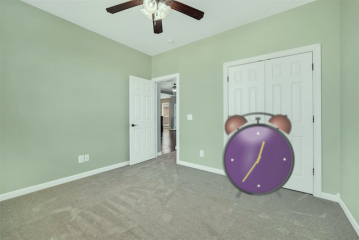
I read 12,36
